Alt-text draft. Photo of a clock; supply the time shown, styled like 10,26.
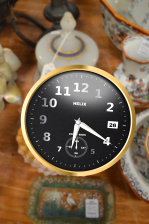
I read 6,20
